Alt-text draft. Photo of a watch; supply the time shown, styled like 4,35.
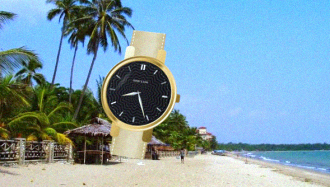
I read 8,26
